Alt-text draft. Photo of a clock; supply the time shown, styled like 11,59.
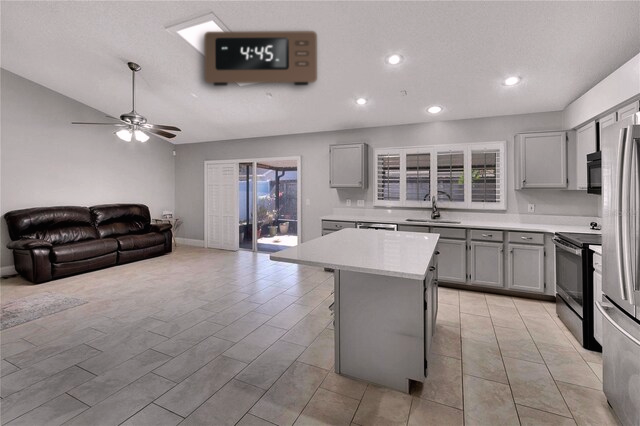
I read 4,45
